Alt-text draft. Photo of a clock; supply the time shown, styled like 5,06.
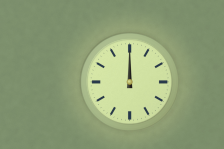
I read 12,00
